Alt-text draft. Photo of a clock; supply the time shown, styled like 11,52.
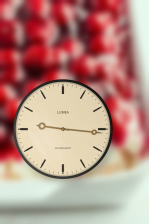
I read 9,16
